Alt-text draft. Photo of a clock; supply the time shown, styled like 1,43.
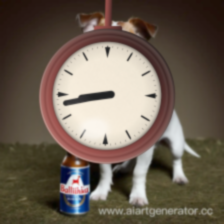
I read 8,43
